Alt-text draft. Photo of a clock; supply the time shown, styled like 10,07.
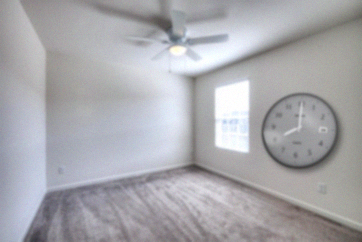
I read 8,00
